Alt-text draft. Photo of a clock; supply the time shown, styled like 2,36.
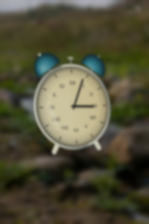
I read 3,04
